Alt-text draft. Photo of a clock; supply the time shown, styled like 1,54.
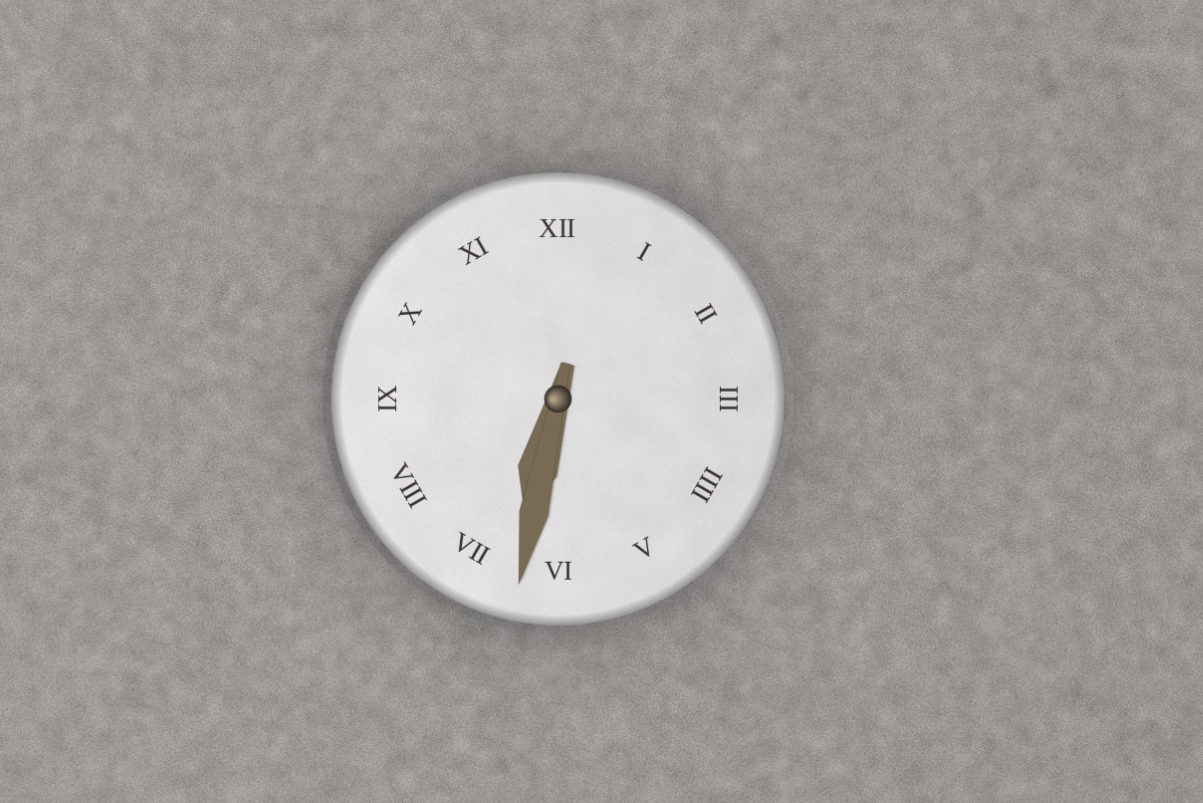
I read 6,32
